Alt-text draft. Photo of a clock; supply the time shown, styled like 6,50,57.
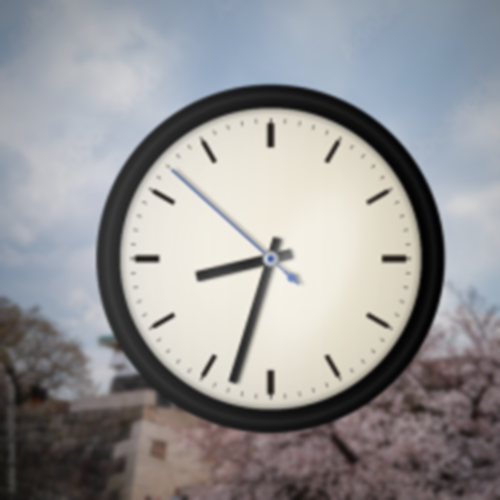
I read 8,32,52
